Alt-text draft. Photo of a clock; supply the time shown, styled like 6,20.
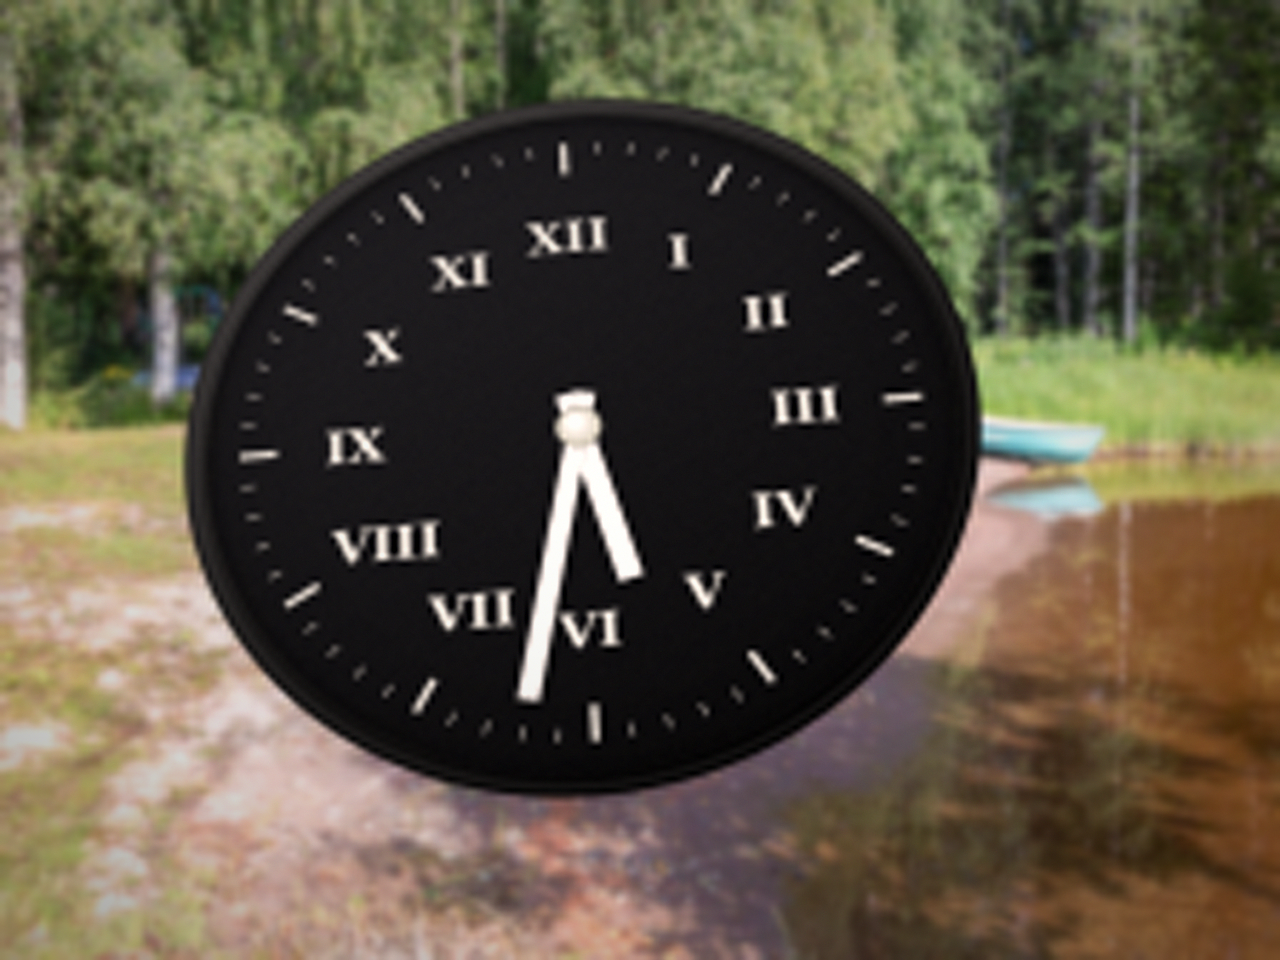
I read 5,32
